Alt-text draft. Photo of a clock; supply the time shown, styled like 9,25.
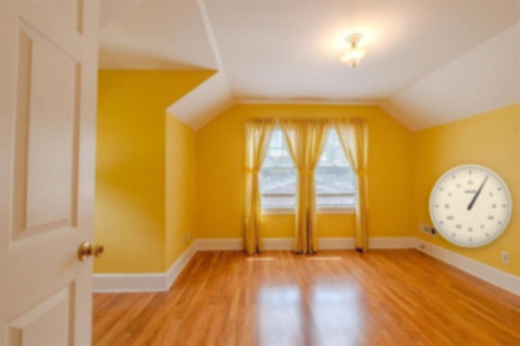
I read 1,05
